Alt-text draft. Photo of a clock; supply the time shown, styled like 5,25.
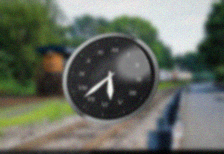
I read 5,37
